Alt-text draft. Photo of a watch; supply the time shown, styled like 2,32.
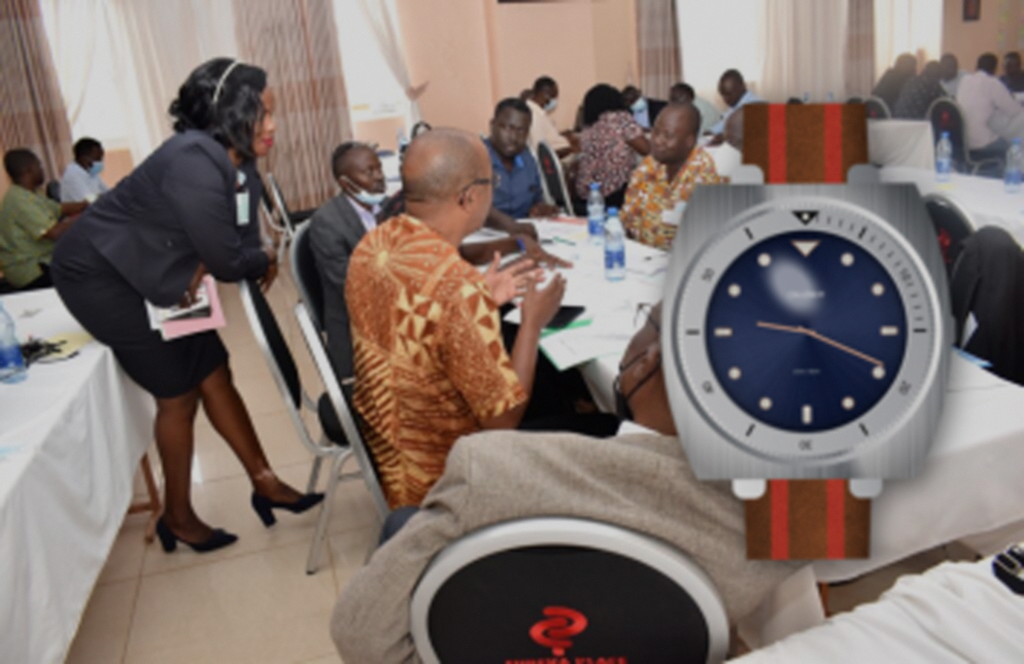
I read 9,19
